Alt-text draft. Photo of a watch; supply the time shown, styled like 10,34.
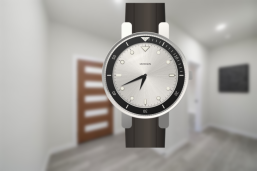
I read 6,41
